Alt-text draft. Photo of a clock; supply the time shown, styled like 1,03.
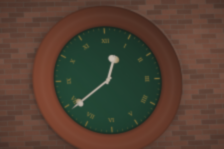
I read 12,39
